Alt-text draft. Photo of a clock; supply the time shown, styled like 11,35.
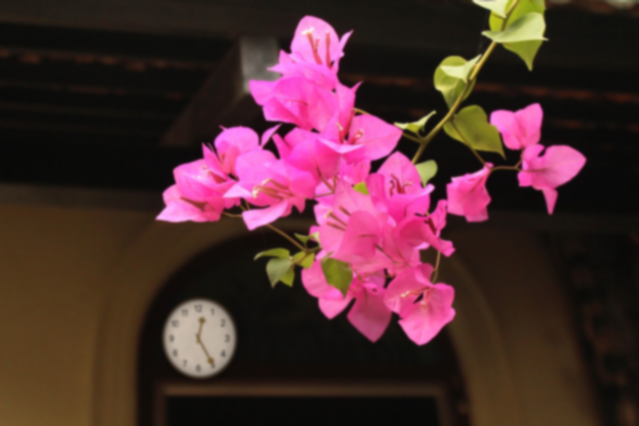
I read 12,25
